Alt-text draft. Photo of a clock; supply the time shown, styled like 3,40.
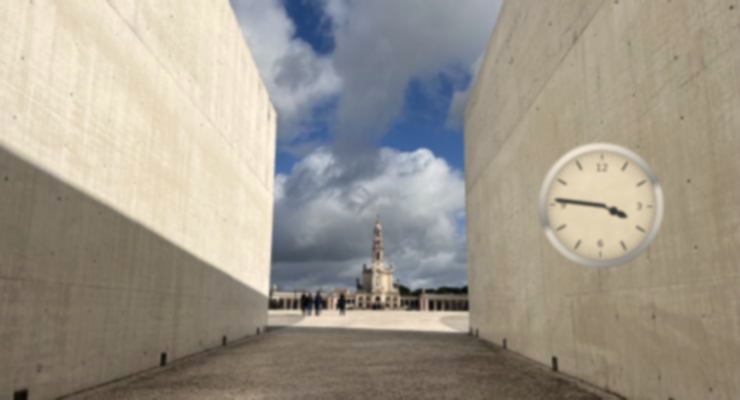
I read 3,46
